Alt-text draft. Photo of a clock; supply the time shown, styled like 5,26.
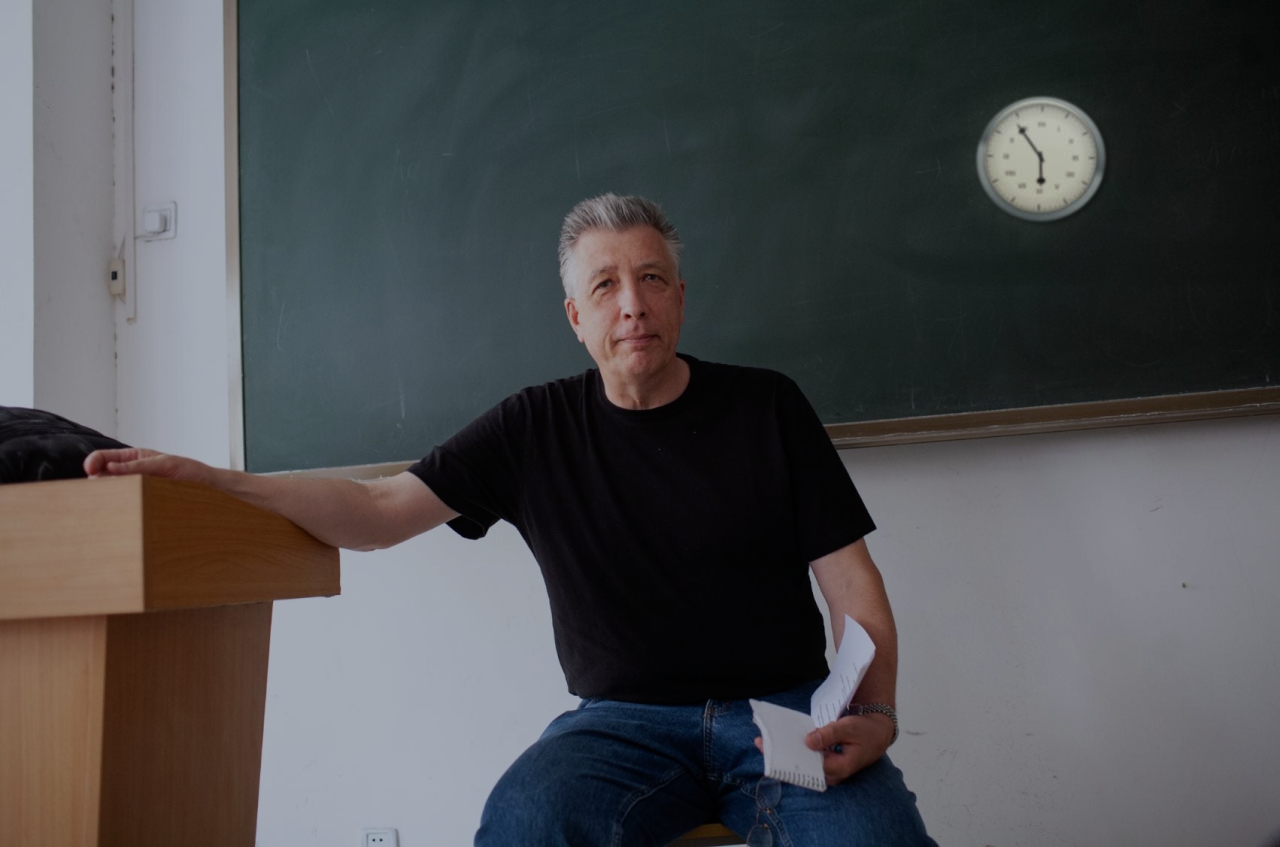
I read 5,54
